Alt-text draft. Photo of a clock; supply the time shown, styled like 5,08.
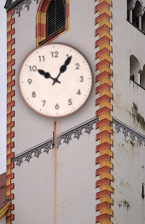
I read 10,06
